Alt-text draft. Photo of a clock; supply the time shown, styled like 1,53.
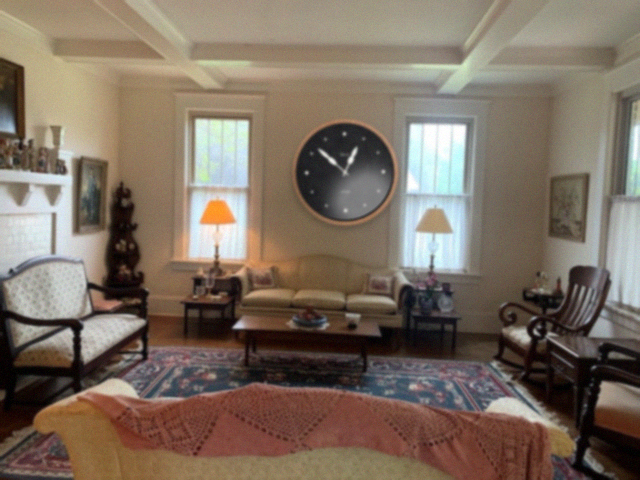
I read 12,52
